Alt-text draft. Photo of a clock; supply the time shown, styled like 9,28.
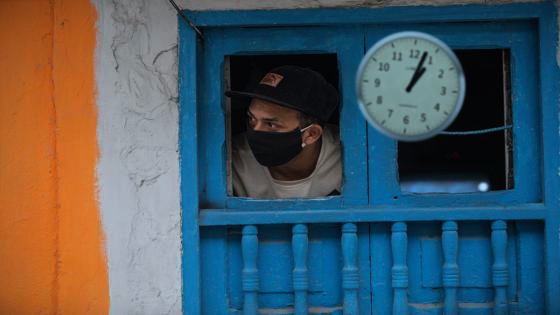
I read 1,03
